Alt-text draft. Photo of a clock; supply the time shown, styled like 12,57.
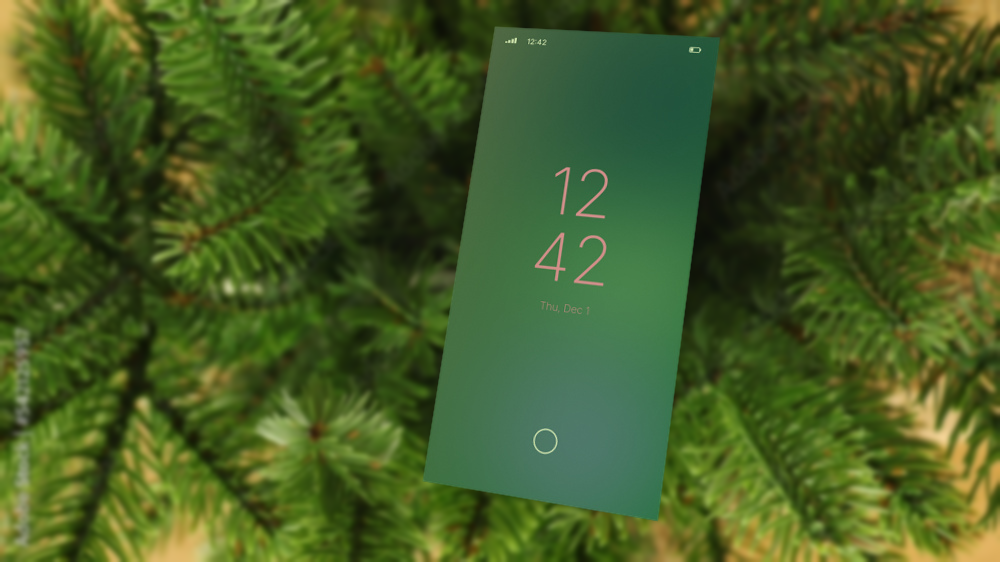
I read 12,42
